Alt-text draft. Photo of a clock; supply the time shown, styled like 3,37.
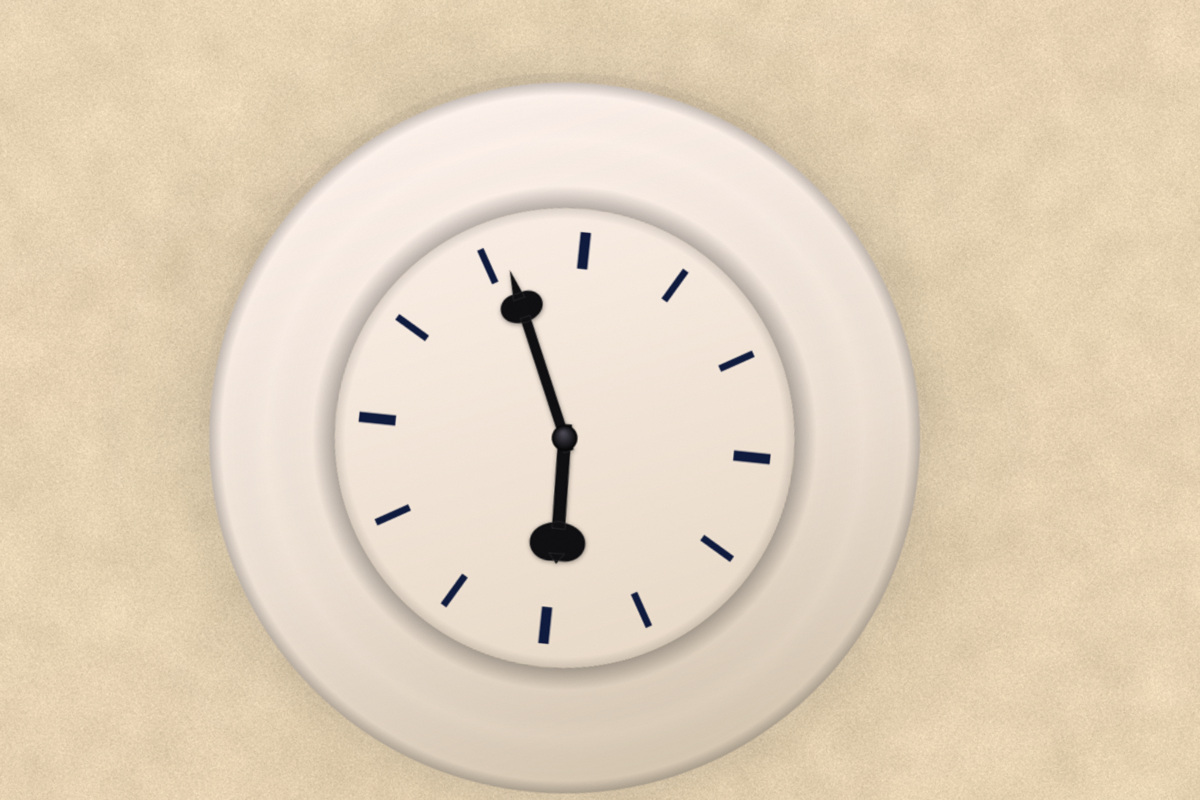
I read 5,56
